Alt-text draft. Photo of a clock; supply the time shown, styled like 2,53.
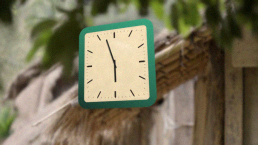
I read 5,57
